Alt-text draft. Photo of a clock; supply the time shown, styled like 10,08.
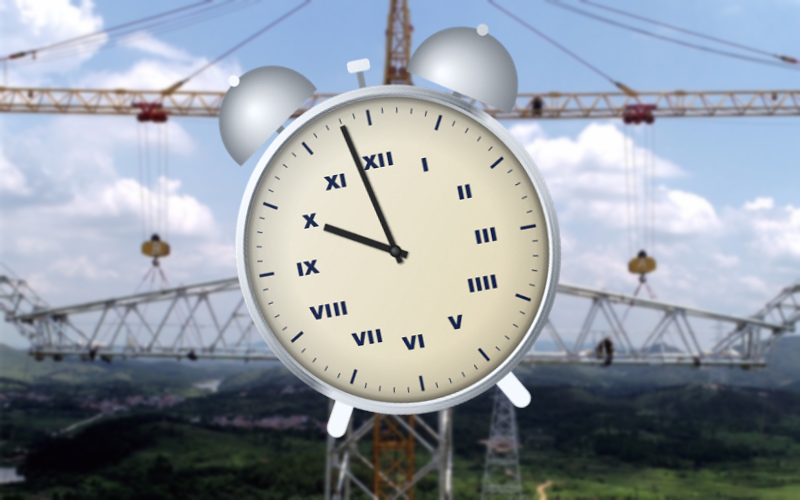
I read 9,58
